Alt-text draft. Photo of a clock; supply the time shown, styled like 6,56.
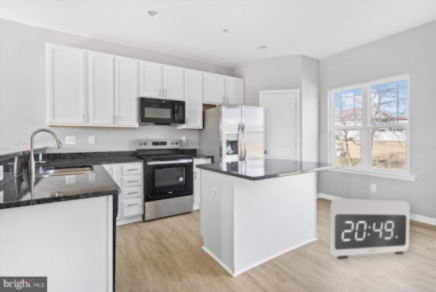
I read 20,49
